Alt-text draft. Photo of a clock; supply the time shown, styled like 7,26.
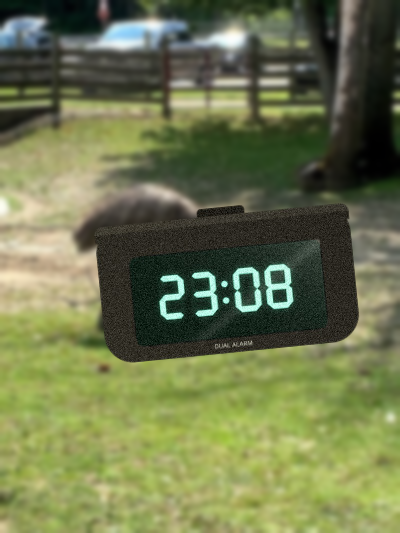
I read 23,08
